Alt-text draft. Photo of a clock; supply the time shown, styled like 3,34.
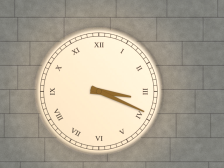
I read 3,19
